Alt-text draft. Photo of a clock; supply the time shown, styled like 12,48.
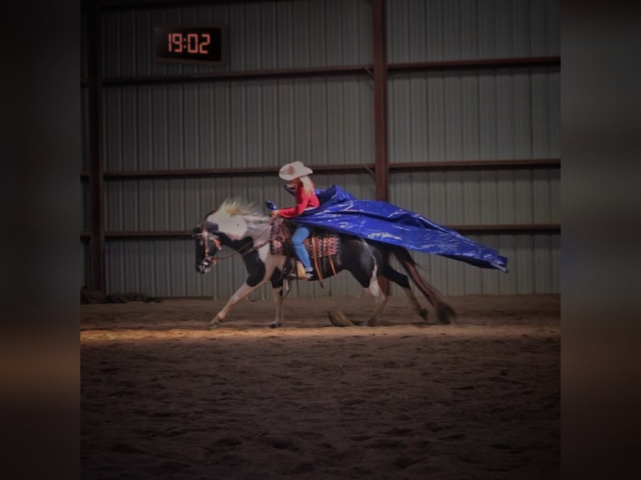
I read 19,02
